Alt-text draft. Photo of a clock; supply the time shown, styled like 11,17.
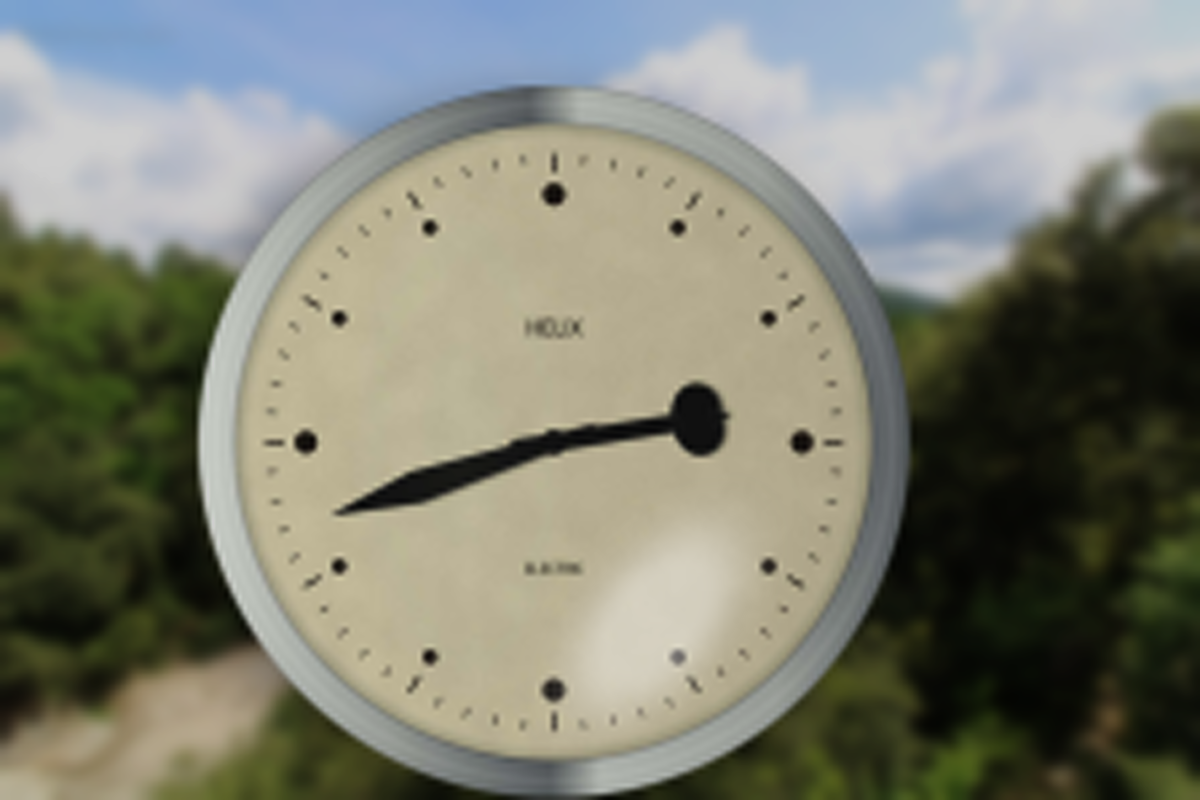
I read 2,42
